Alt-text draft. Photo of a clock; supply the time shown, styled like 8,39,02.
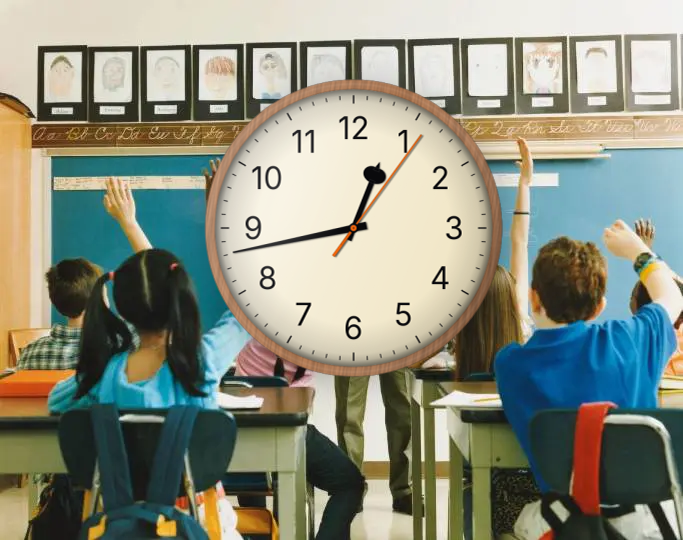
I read 12,43,06
